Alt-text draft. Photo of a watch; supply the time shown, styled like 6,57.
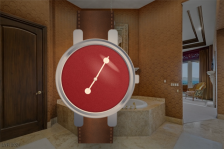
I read 7,05
